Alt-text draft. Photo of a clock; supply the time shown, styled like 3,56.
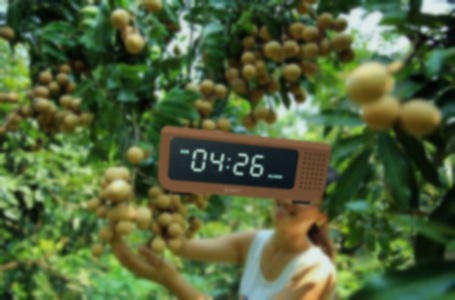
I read 4,26
